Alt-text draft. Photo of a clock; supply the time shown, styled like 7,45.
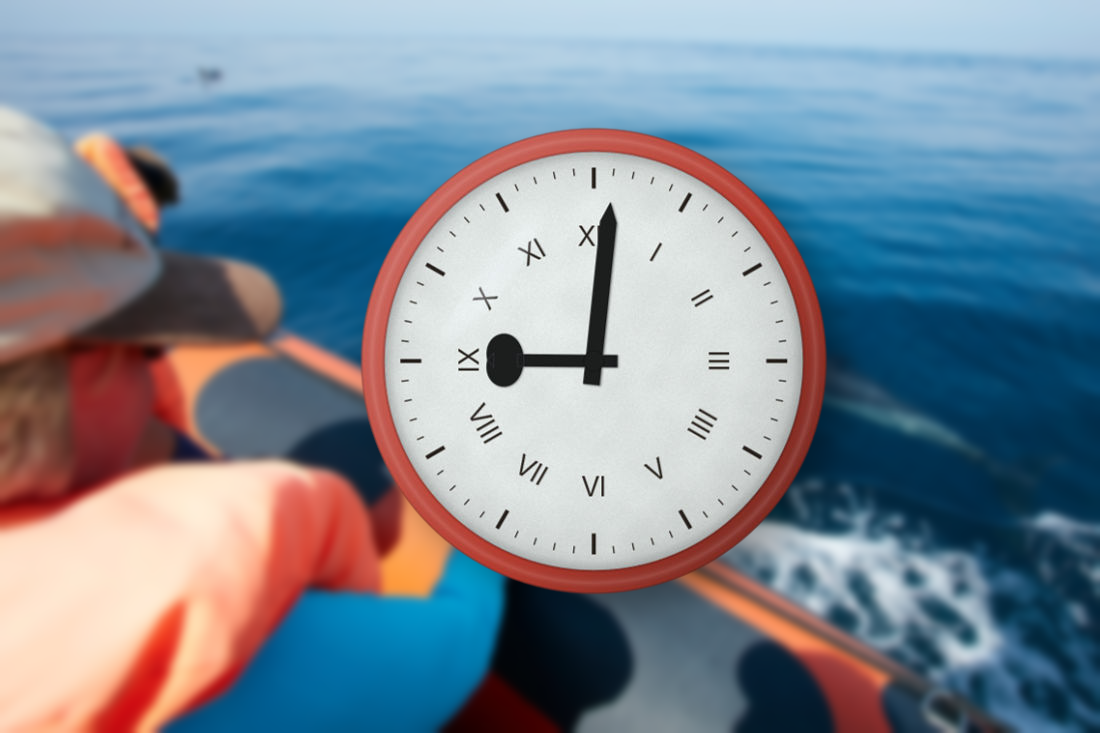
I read 9,01
